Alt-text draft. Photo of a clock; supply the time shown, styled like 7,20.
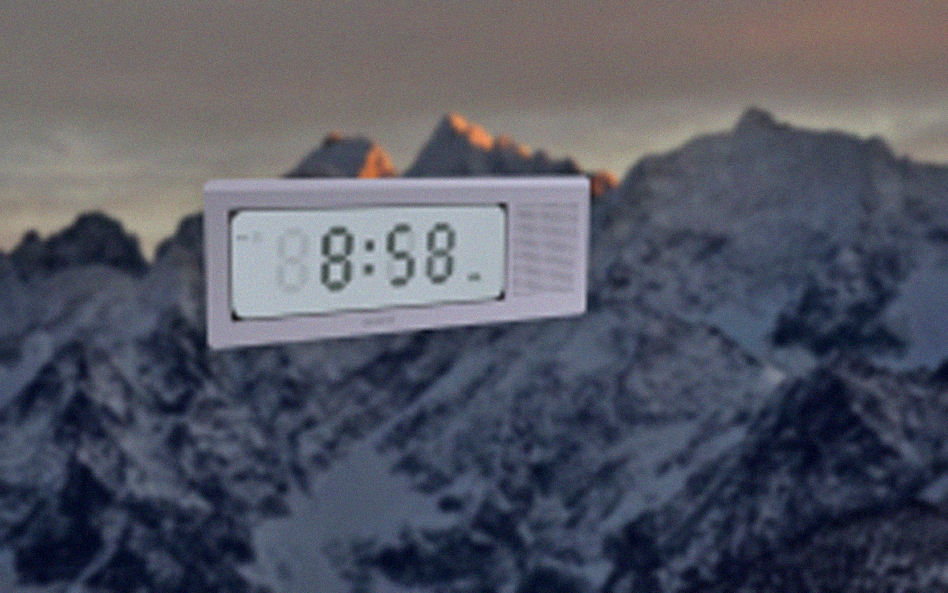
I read 8,58
